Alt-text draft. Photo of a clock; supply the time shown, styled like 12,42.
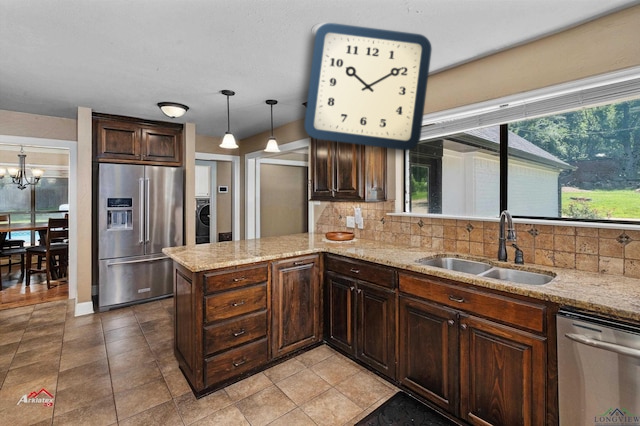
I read 10,09
